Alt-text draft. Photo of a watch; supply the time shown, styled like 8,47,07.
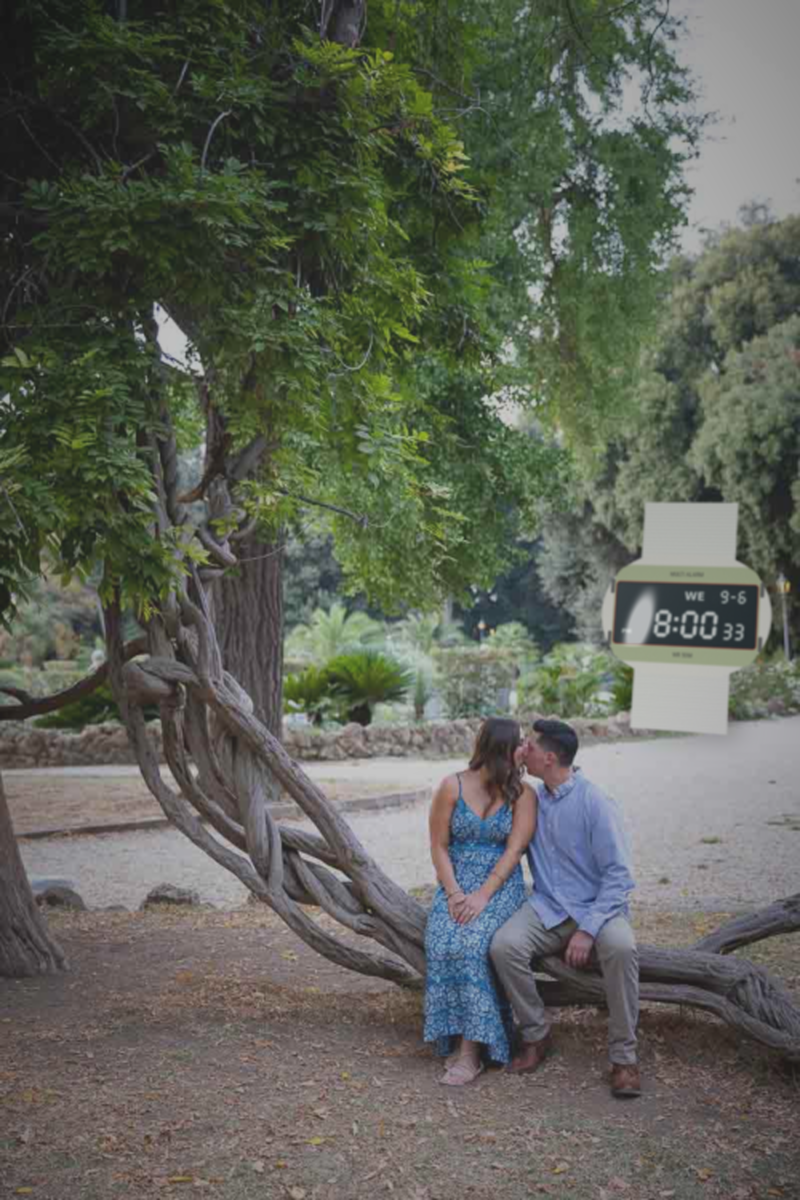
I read 8,00,33
